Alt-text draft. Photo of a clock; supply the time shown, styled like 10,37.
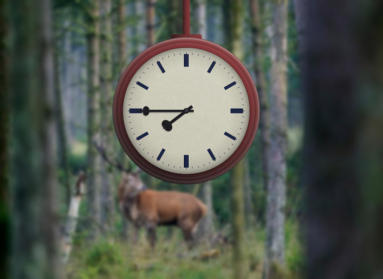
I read 7,45
